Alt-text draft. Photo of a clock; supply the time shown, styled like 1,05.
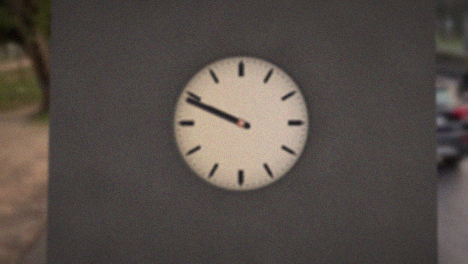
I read 9,49
